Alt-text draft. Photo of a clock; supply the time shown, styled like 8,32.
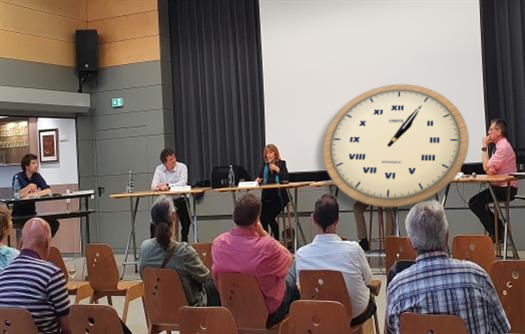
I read 1,05
